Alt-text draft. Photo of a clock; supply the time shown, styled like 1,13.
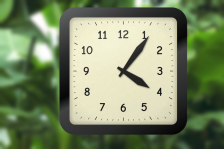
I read 4,06
